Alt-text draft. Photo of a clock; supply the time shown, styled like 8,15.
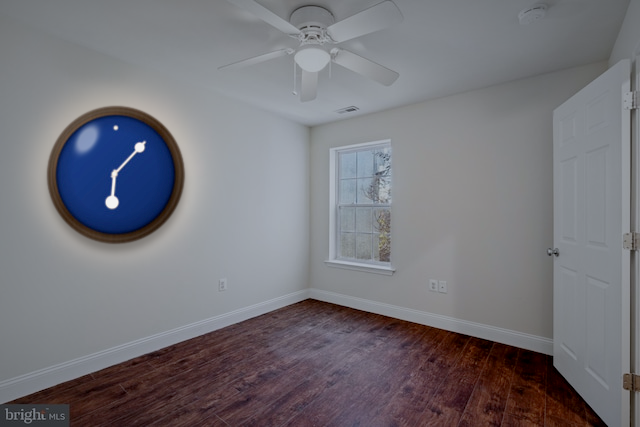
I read 6,07
